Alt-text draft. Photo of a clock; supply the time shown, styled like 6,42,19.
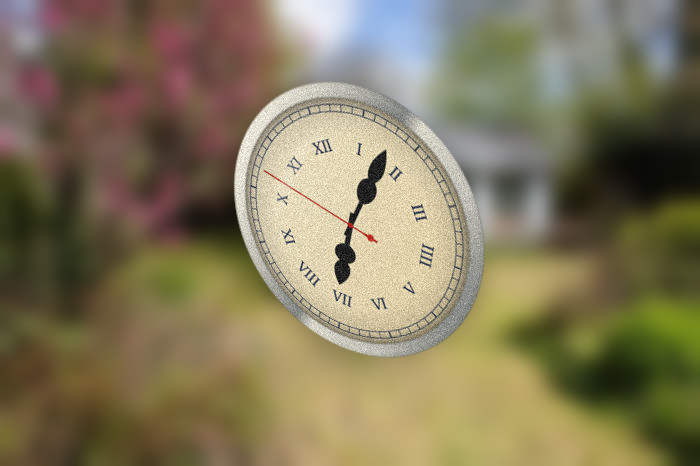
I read 7,07,52
